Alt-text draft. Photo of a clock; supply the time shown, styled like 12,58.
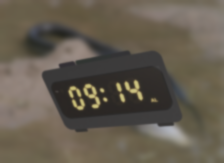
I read 9,14
